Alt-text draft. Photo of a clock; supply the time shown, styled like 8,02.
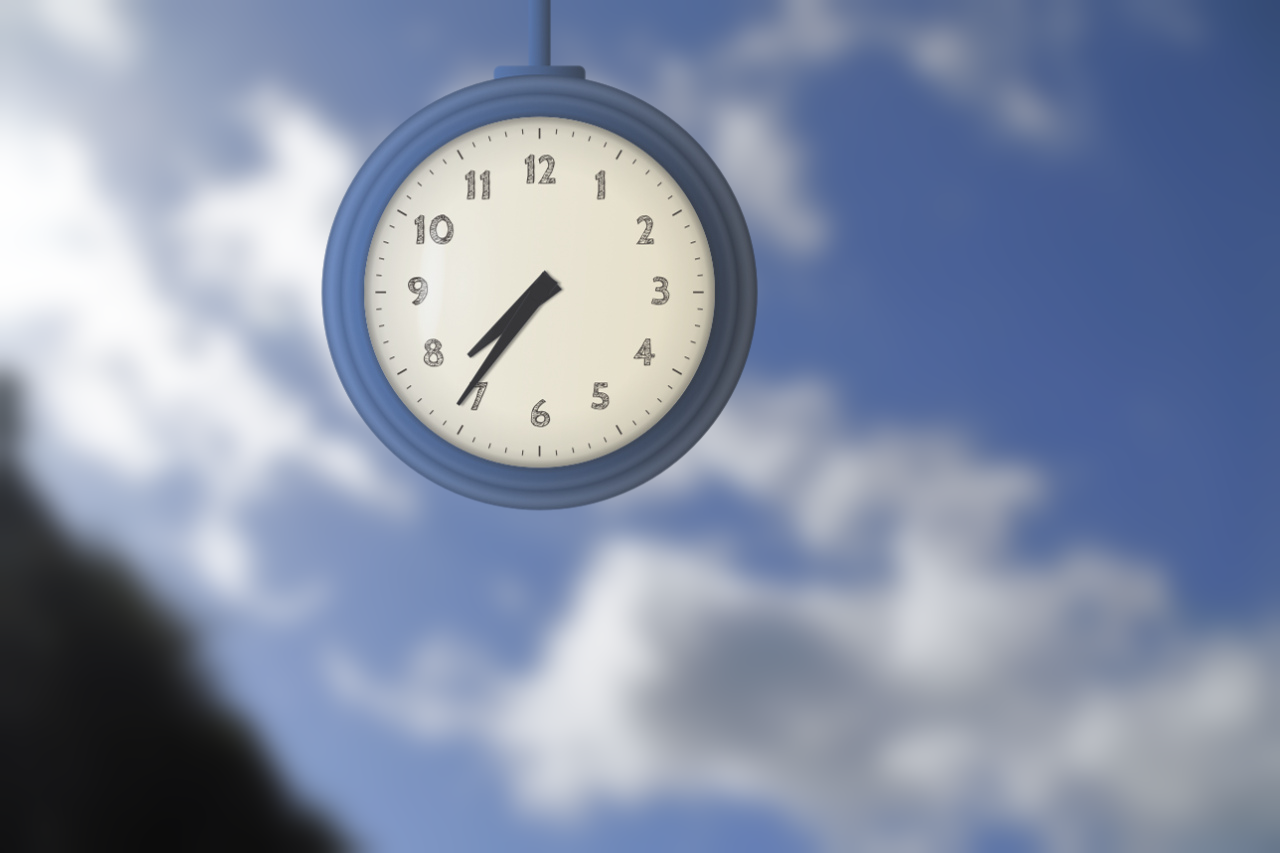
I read 7,36
